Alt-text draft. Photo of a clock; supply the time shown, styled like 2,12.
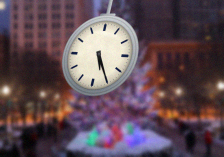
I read 5,25
